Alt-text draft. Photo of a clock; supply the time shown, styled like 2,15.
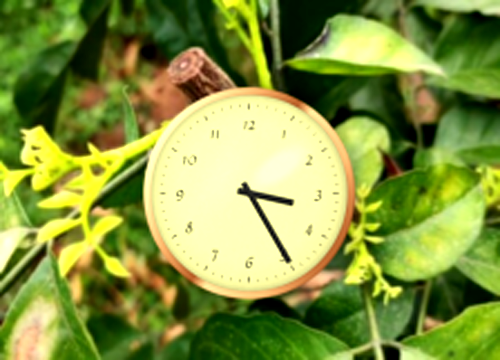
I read 3,25
